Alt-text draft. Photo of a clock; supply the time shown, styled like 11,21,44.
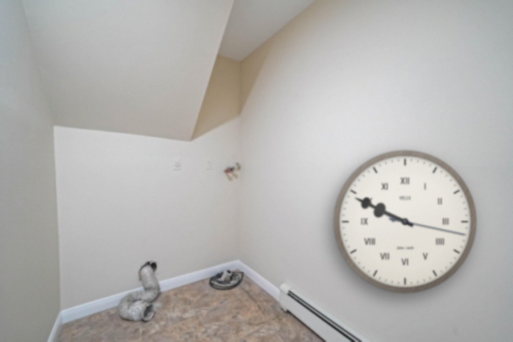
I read 9,49,17
